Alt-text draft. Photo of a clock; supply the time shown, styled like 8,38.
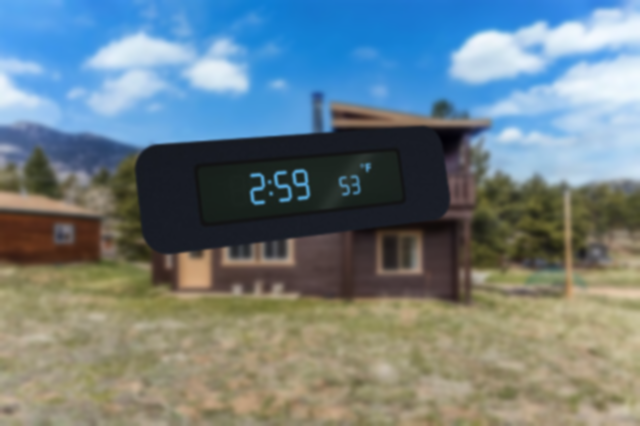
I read 2,59
